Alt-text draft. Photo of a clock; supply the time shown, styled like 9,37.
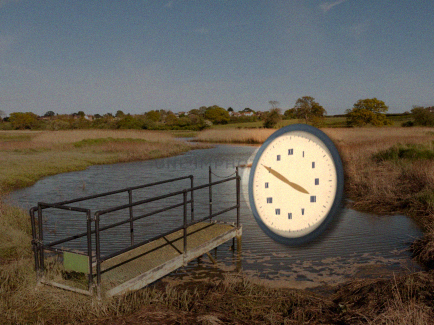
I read 3,50
